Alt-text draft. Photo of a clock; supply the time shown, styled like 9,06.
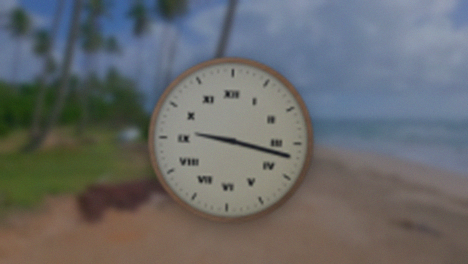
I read 9,17
